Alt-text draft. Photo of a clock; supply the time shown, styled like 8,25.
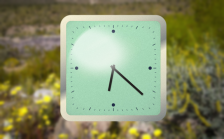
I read 6,22
